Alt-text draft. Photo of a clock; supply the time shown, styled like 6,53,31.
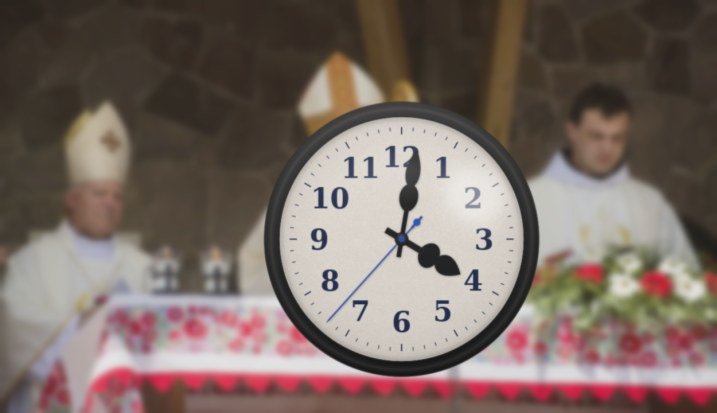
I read 4,01,37
